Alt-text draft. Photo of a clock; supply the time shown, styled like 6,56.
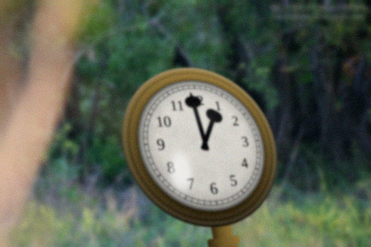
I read 12,59
